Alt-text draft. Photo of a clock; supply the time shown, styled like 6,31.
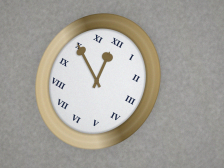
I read 11,50
